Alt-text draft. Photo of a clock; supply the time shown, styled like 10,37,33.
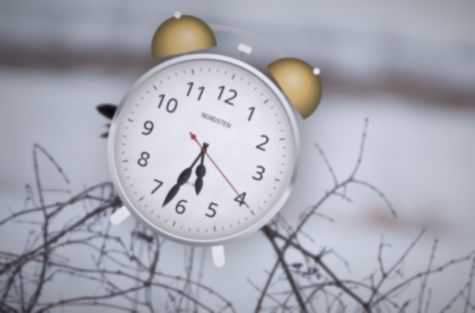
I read 5,32,20
